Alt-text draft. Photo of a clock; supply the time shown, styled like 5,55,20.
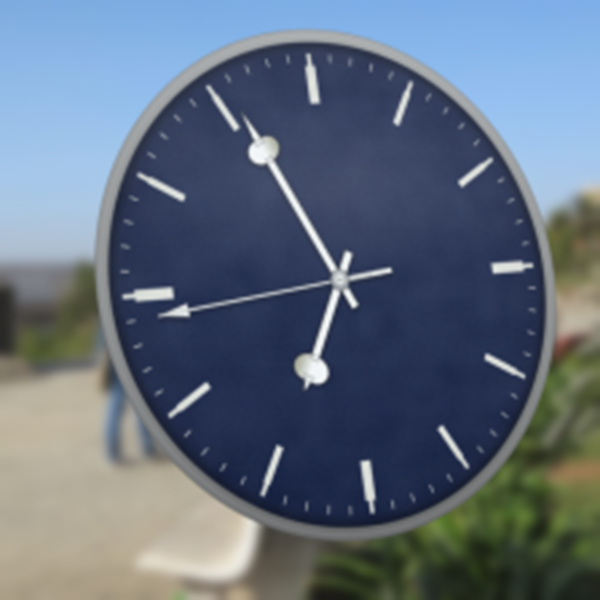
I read 6,55,44
